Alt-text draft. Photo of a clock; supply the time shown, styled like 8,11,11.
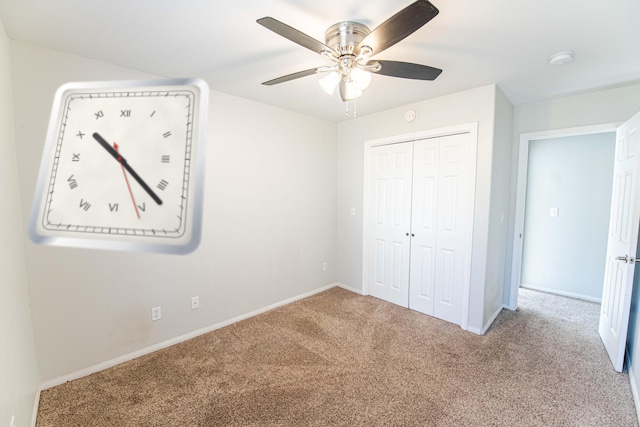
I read 10,22,26
